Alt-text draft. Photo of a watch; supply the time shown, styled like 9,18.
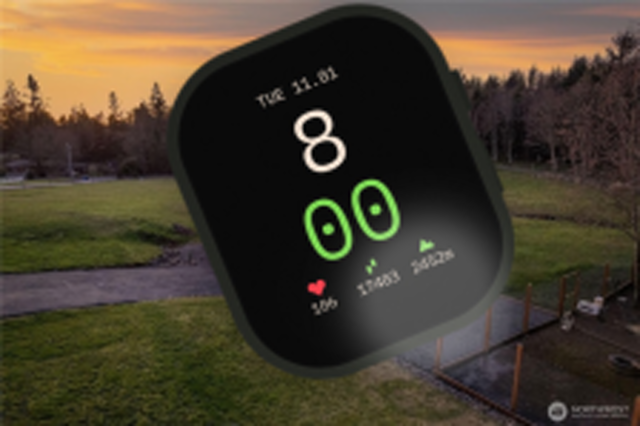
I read 8,00
